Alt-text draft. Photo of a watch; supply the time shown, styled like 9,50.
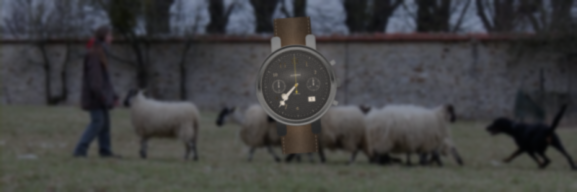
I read 7,37
